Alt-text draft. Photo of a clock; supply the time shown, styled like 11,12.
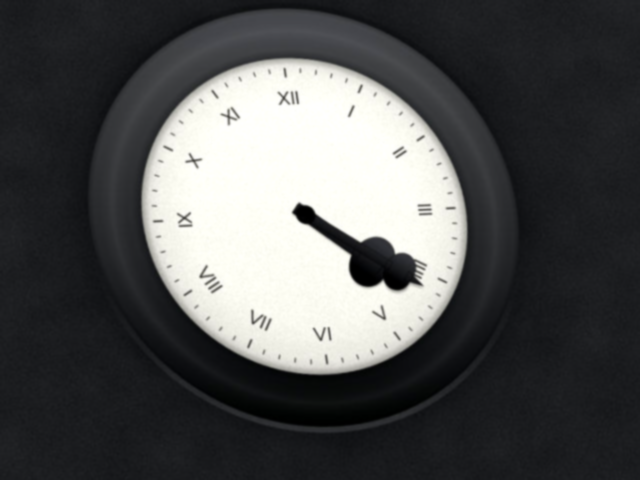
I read 4,21
